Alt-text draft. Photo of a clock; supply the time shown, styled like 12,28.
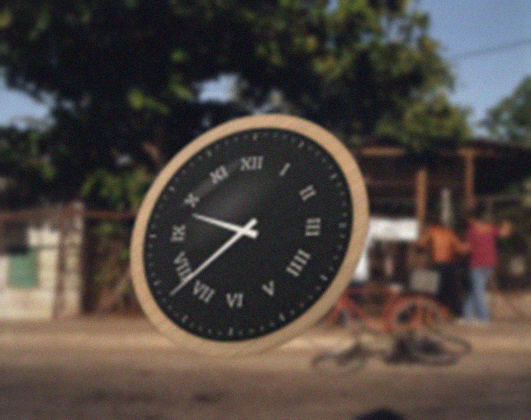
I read 9,38
